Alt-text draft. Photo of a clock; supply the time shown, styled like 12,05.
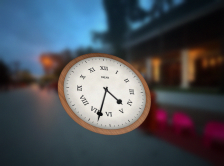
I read 4,33
